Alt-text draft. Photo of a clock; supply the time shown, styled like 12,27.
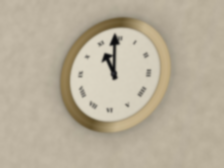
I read 10,59
